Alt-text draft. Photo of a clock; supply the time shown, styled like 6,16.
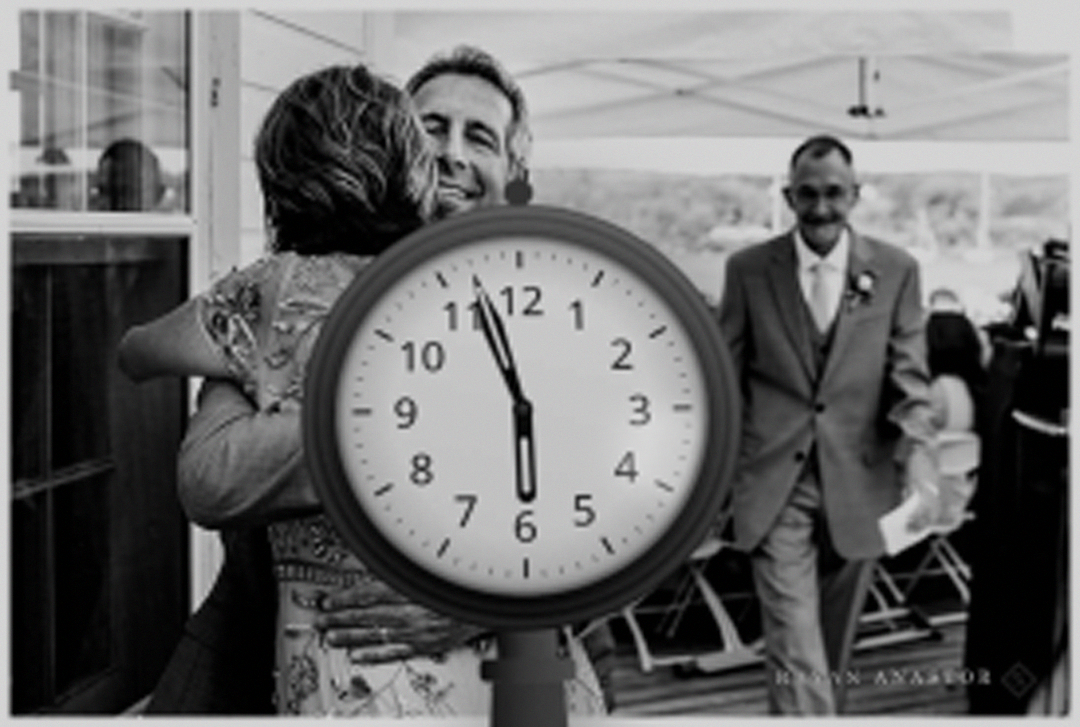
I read 5,57
